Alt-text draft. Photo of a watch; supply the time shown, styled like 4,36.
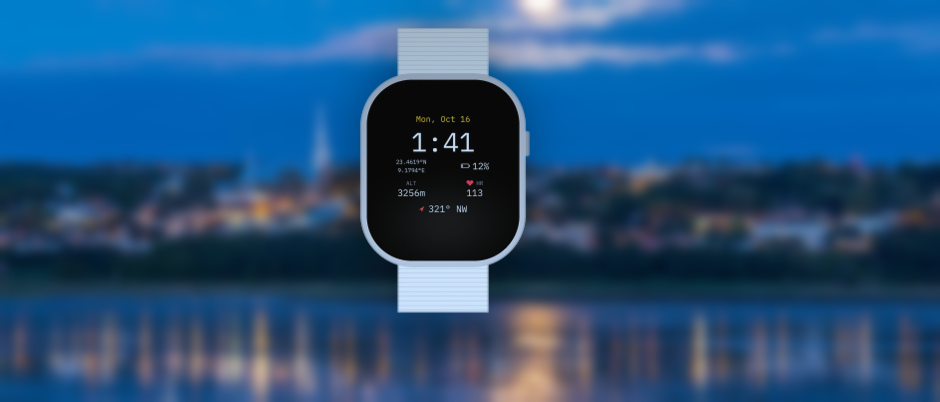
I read 1,41
